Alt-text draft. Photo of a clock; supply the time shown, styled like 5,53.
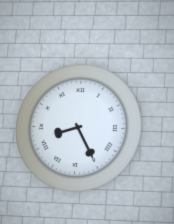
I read 8,25
